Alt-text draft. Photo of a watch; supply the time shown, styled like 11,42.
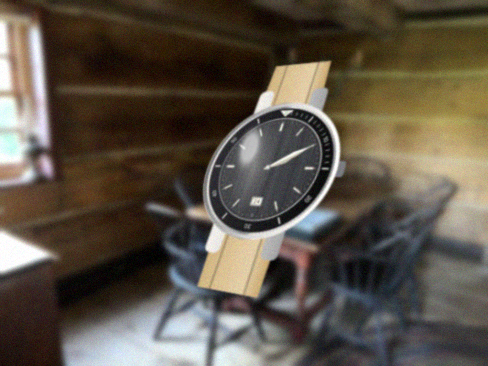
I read 2,10
